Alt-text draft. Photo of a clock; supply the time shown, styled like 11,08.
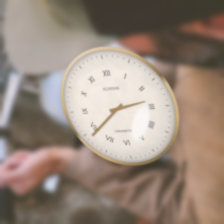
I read 2,39
